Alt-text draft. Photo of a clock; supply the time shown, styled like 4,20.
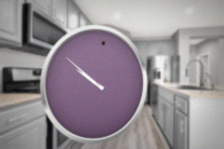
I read 9,50
